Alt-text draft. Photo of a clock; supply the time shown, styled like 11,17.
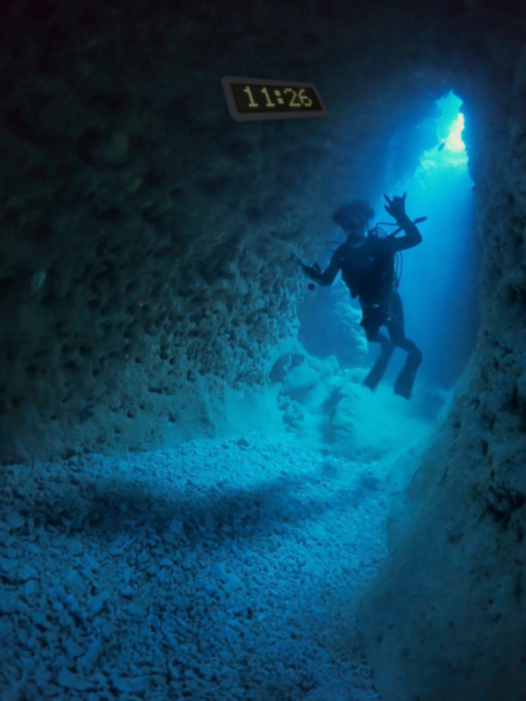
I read 11,26
